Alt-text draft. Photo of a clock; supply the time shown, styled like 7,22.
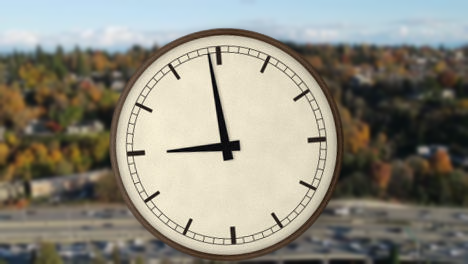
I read 8,59
